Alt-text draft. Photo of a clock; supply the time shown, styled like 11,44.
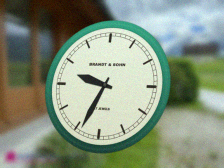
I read 9,34
